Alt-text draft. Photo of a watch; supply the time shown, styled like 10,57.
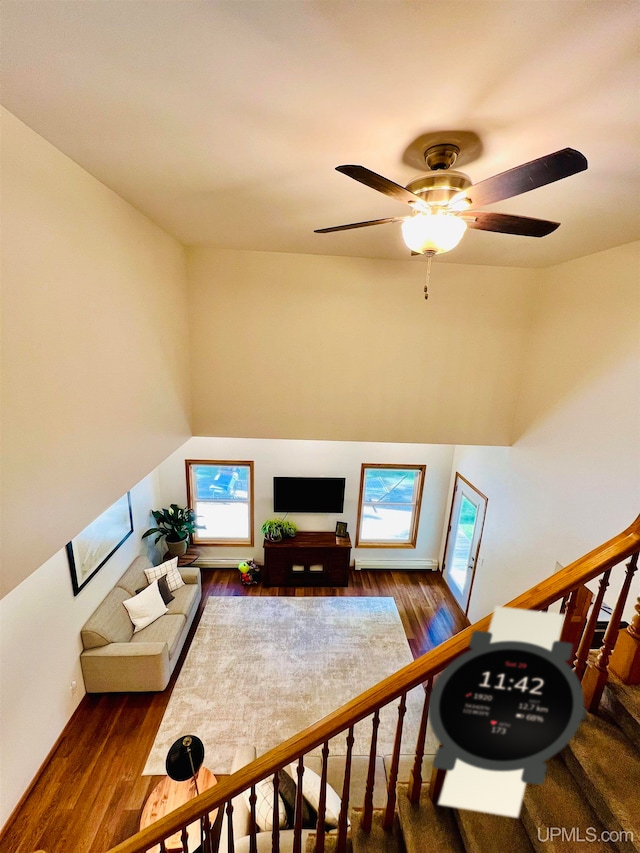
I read 11,42
